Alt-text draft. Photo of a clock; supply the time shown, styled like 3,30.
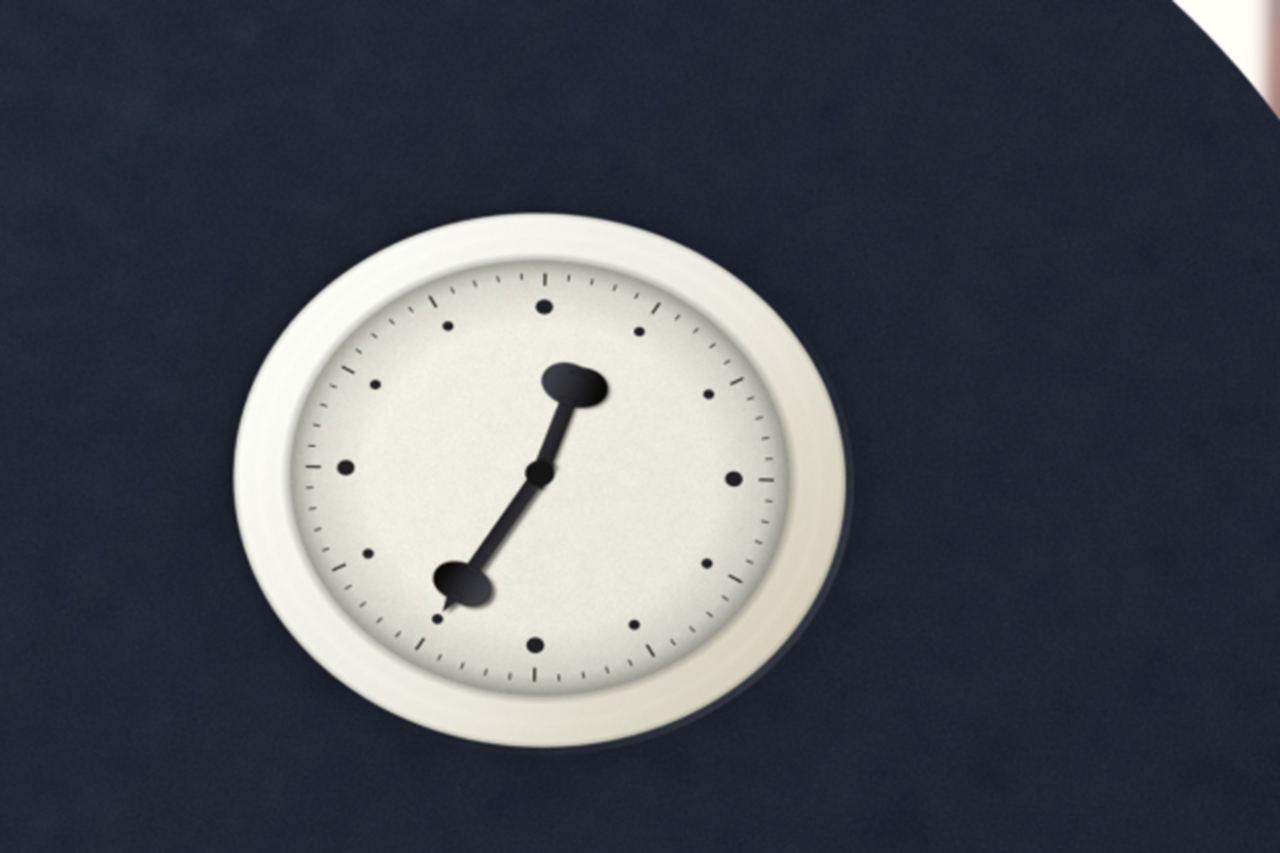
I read 12,35
